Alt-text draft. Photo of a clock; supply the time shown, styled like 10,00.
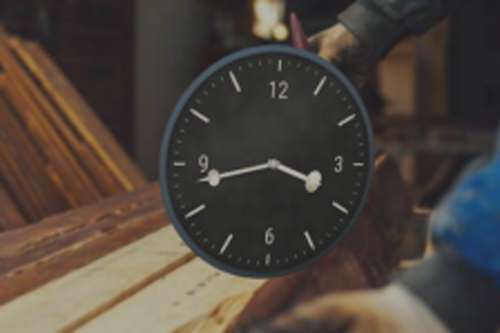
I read 3,43
